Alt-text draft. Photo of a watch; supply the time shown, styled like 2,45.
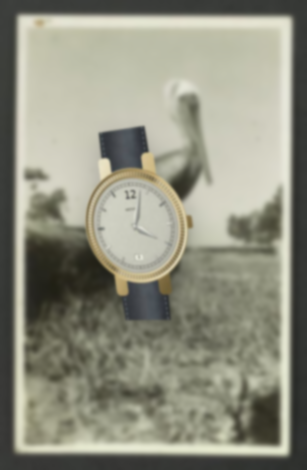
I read 4,03
